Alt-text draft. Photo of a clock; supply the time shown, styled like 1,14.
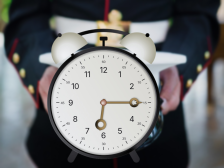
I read 6,15
